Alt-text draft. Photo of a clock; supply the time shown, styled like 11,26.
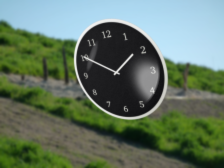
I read 1,50
